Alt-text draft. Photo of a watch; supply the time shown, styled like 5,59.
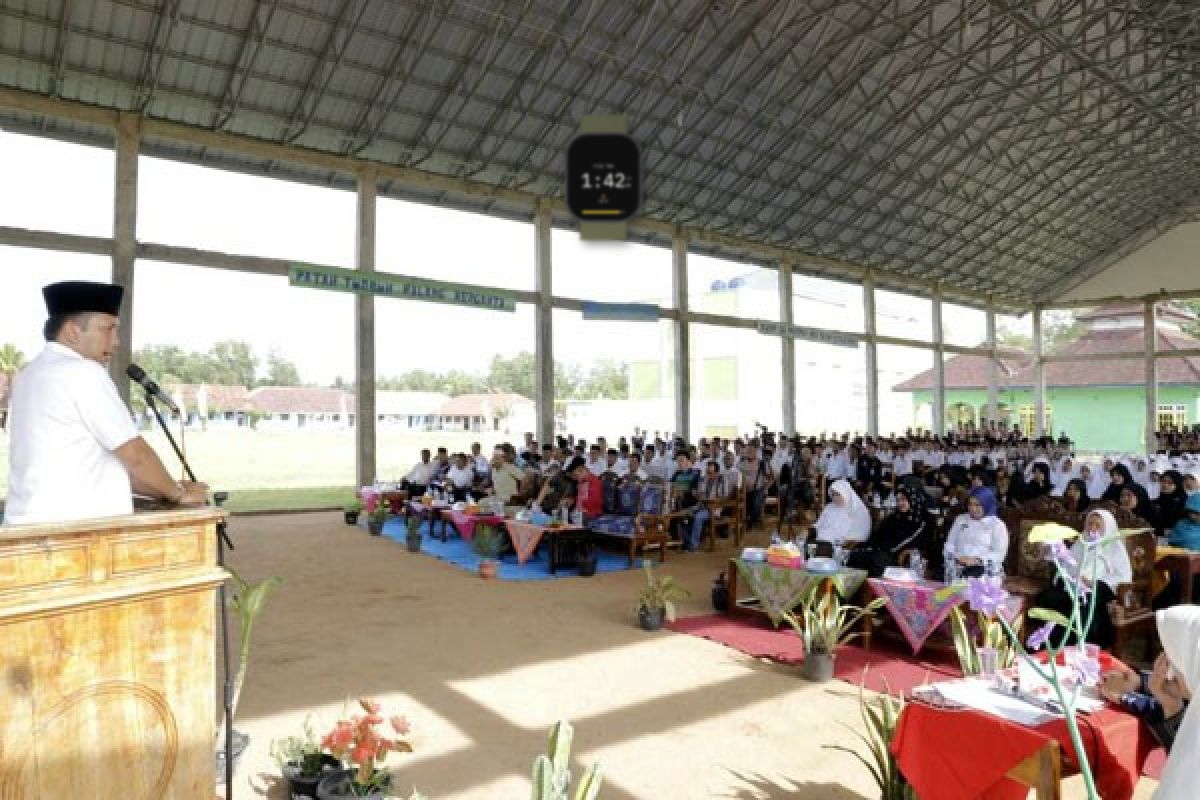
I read 1,42
